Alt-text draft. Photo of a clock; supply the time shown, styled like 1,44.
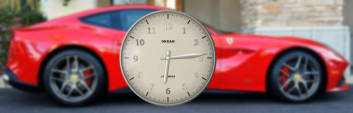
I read 6,14
